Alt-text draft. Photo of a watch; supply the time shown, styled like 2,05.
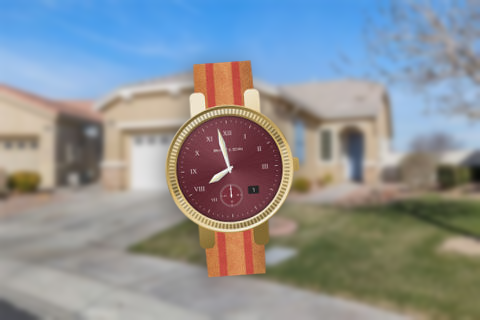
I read 7,58
